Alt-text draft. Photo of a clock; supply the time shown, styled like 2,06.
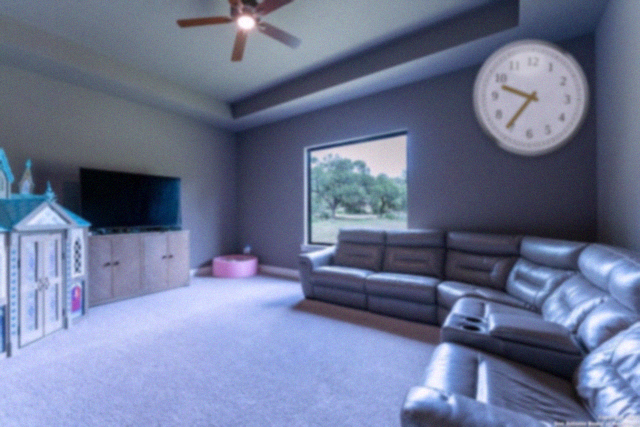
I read 9,36
